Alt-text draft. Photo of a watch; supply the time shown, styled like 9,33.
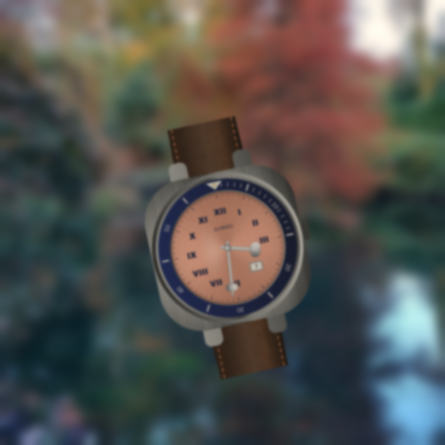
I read 3,31
